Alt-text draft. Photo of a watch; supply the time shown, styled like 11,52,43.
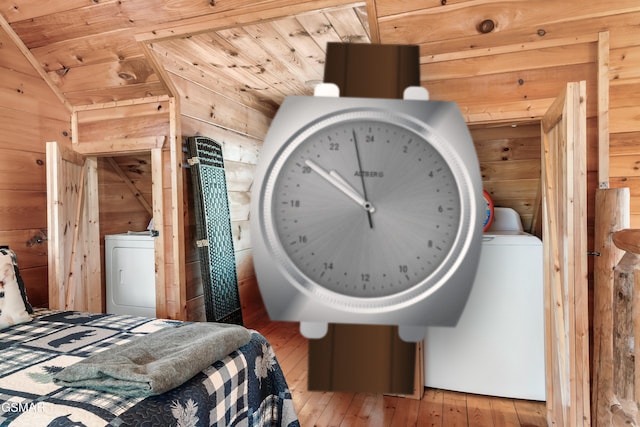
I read 20,50,58
